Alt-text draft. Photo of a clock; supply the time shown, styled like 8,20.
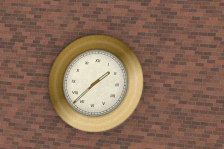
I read 1,37
